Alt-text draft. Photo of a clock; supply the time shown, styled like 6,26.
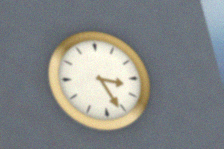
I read 3,26
